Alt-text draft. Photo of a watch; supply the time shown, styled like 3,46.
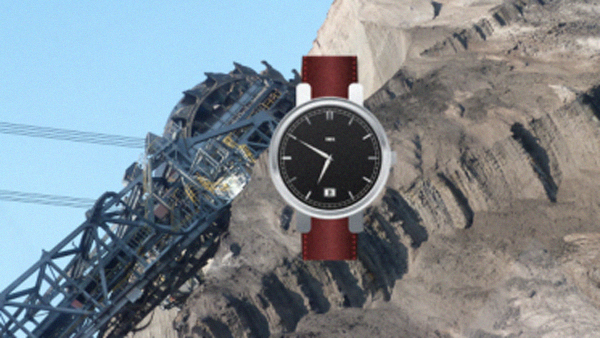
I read 6,50
